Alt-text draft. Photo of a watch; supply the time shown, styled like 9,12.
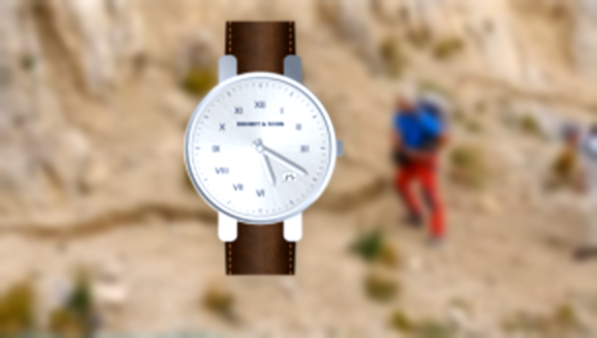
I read 5,20
